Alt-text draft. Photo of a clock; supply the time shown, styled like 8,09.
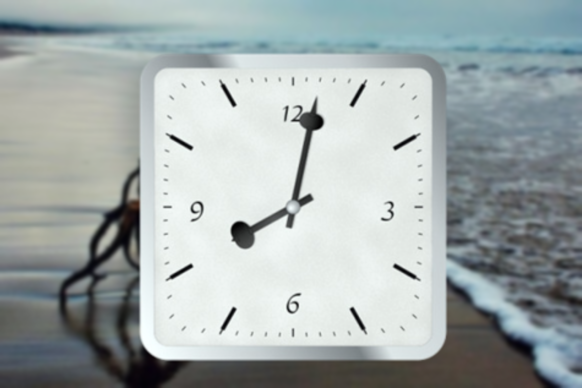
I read 8,02
